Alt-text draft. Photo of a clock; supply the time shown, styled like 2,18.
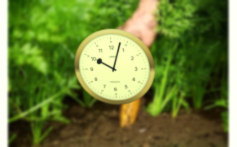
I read 10,03
